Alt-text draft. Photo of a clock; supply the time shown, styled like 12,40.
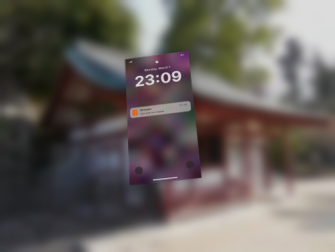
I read 23,09
